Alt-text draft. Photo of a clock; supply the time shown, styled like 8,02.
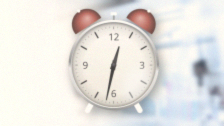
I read 12,32
